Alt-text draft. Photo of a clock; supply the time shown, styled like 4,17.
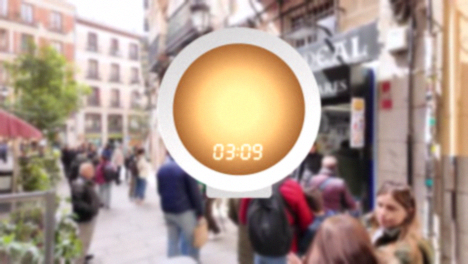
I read 3,09
